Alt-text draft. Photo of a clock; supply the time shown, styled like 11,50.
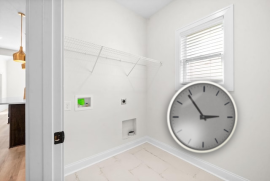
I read 2,54
